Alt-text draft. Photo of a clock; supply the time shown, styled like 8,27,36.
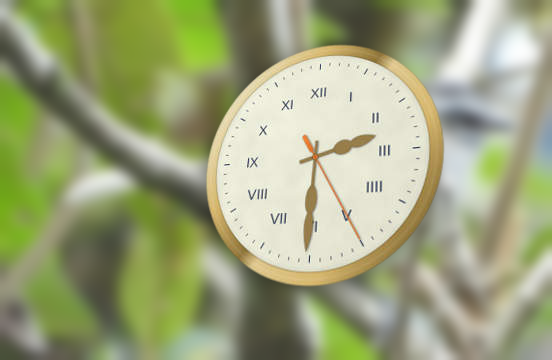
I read 2,30,25
